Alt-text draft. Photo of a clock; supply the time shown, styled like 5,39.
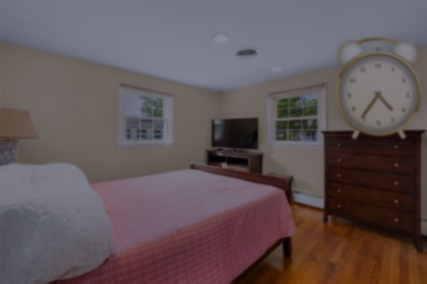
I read 4,36
